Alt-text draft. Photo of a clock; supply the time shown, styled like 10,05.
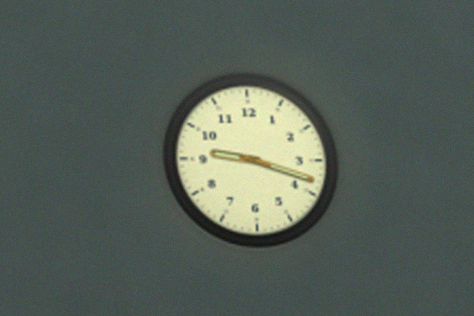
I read 9,18
